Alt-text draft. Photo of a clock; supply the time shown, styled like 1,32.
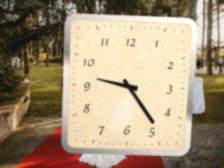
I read 9,24
